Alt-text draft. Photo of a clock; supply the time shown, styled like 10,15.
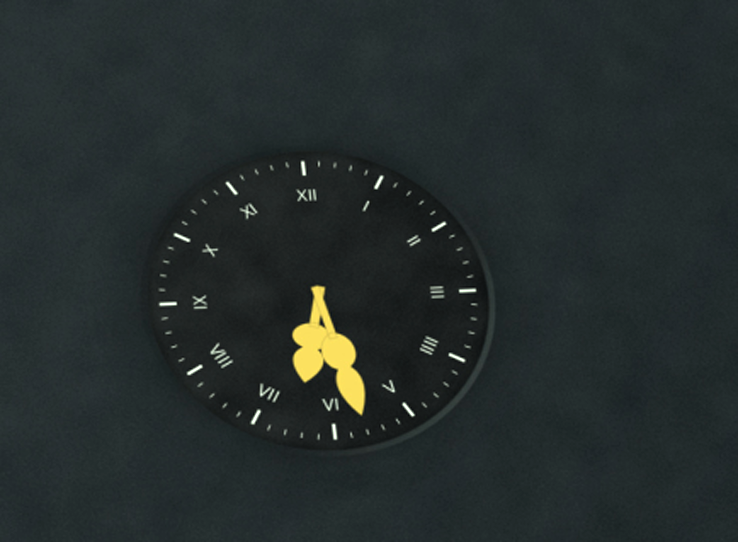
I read 6,28
